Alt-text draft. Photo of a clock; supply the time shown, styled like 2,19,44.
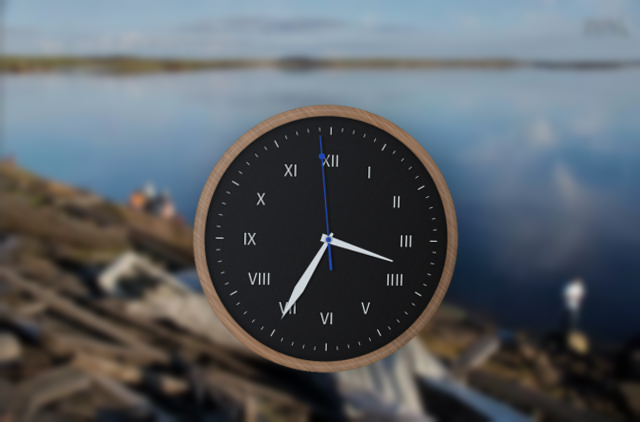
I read 3,34,59
